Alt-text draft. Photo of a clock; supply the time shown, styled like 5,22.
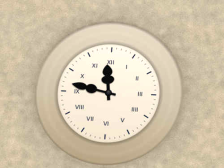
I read 11,47
